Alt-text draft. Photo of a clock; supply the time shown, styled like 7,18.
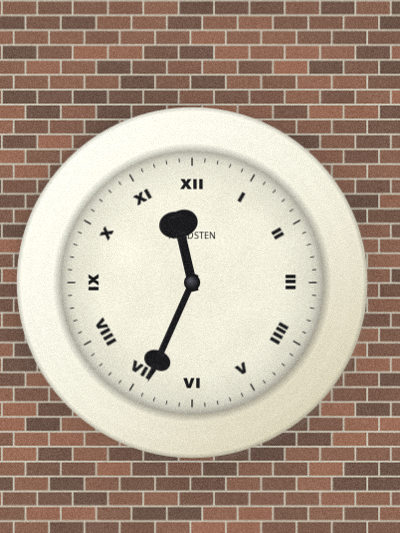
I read 11,34
